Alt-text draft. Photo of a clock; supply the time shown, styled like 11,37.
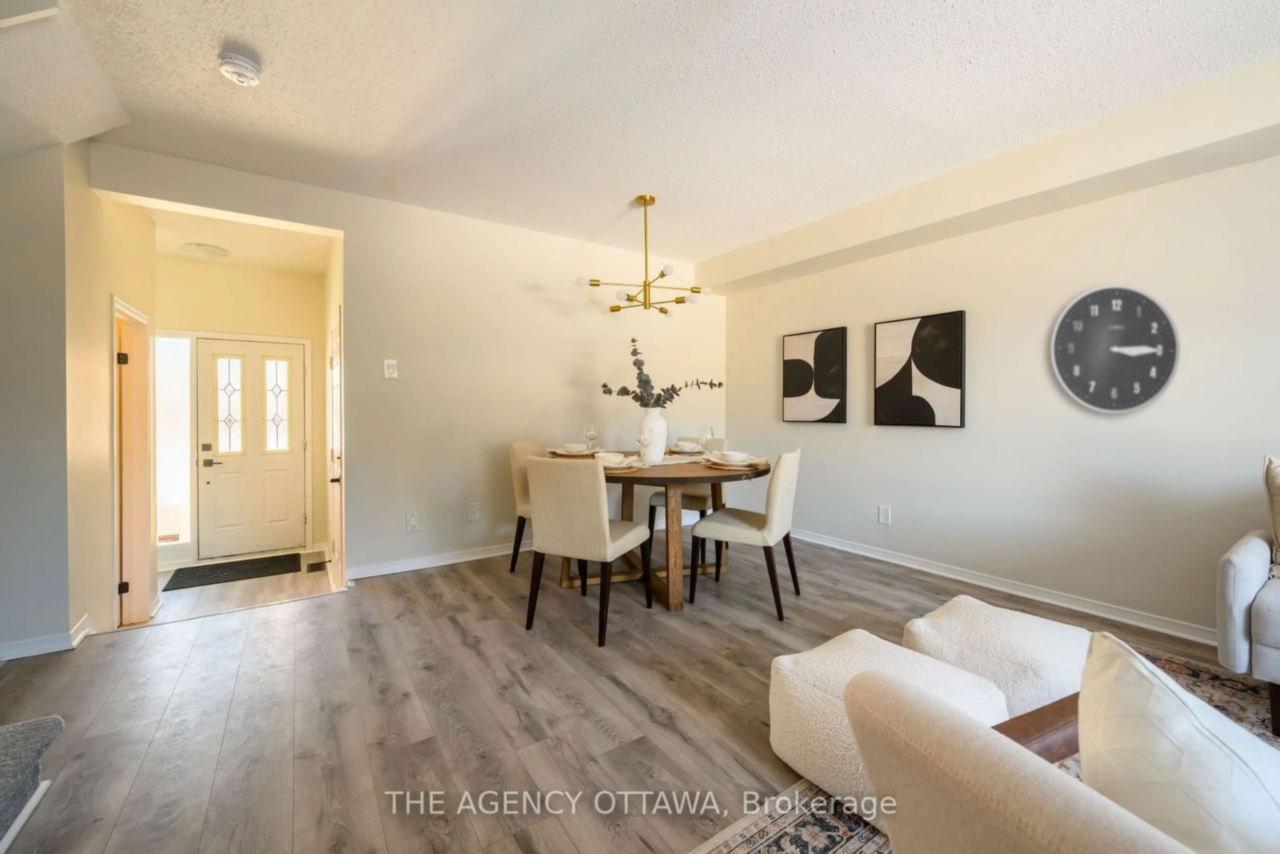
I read 3,15
